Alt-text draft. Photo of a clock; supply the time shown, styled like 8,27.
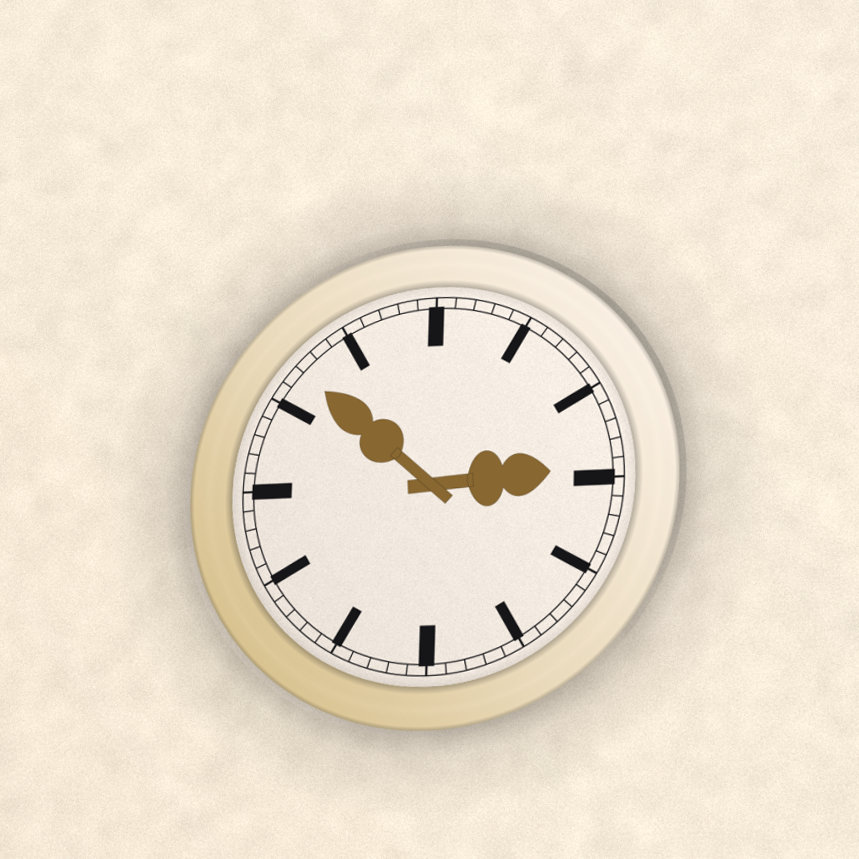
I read 2,52
